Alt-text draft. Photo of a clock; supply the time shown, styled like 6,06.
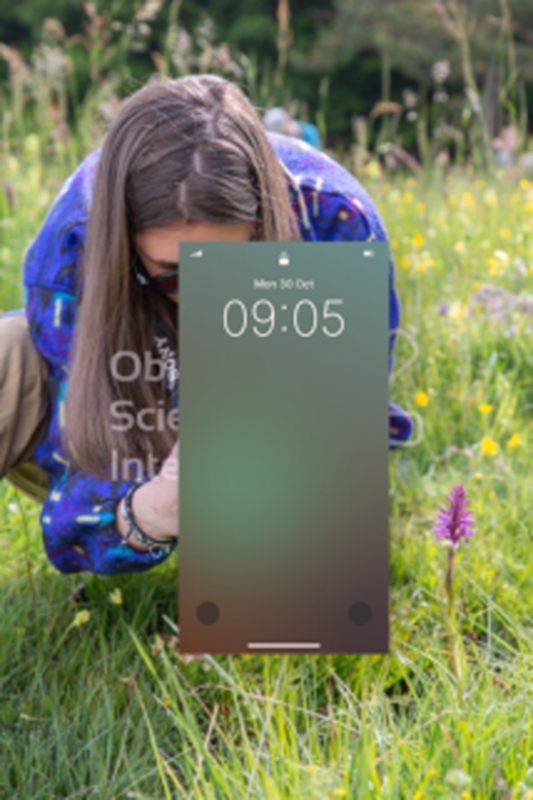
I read 9,05
